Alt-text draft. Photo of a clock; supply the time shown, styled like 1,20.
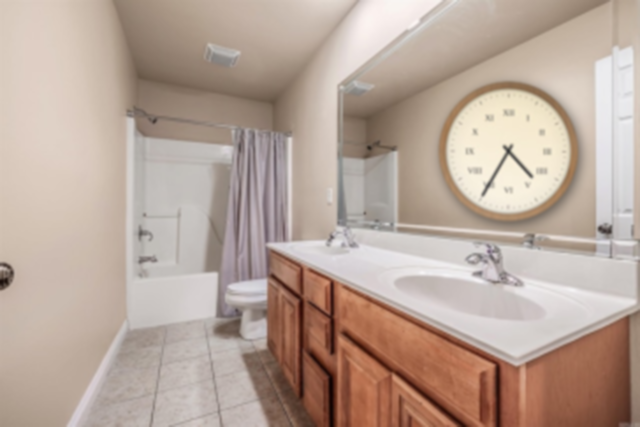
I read 4,35
